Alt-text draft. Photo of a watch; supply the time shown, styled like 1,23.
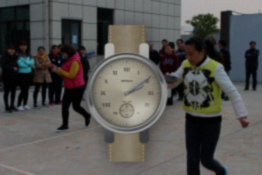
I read 2,09
